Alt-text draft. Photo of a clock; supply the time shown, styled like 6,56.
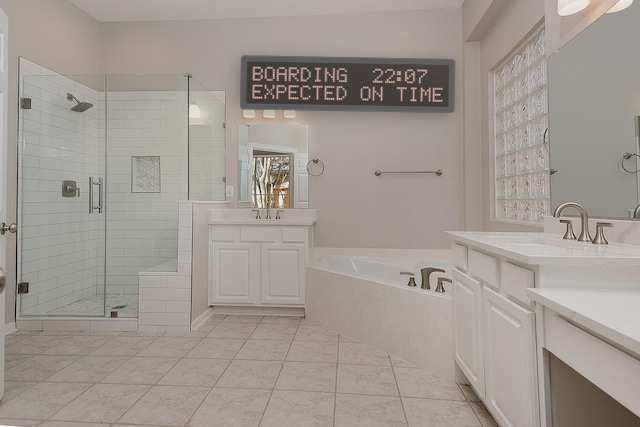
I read 22,07
